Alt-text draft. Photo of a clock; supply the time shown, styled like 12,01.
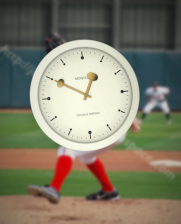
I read 12,50
